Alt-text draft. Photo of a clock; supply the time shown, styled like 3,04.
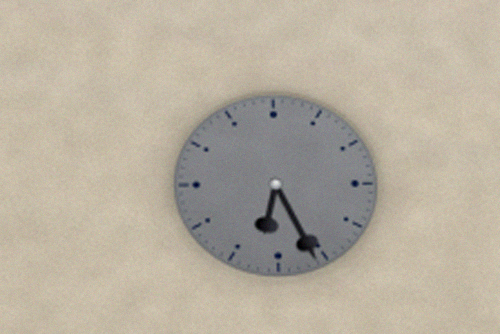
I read 6,26
